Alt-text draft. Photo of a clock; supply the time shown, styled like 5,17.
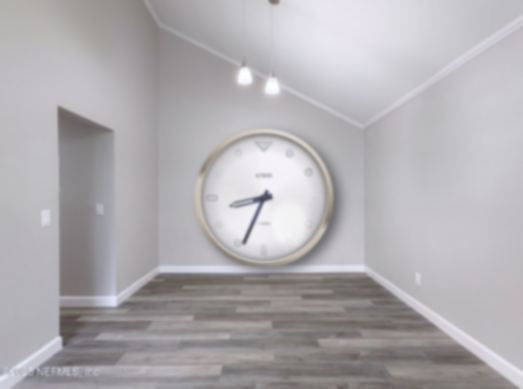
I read 8,34
